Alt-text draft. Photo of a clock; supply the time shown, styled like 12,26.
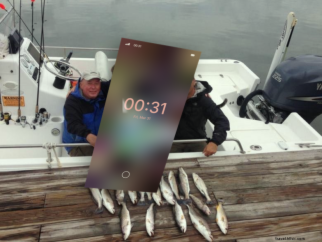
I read 0,31
